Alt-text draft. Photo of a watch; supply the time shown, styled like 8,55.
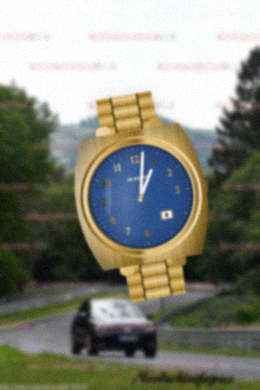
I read 1,02
